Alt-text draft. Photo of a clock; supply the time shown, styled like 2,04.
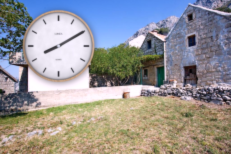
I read 8,10
